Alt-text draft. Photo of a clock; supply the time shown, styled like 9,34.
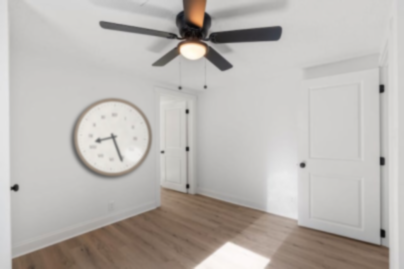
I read 8,26
